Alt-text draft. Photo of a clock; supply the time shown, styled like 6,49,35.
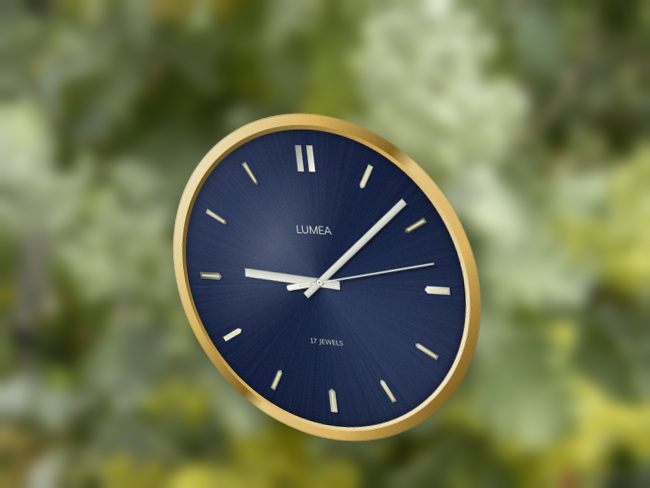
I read 9,08,13
